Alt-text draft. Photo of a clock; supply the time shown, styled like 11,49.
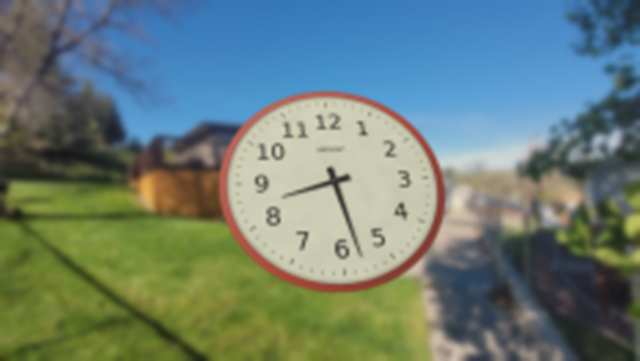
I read 8,28
